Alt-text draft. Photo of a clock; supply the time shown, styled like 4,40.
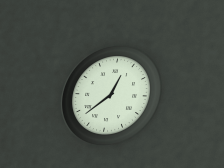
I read 12,38
